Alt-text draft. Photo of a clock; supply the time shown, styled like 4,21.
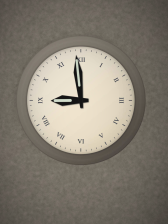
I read 8,59
